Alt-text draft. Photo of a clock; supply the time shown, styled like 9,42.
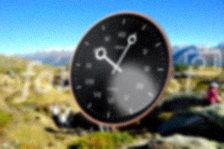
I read 10,04
